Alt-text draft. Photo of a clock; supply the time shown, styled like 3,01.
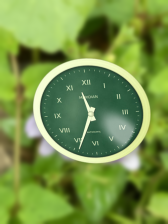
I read 11,34
